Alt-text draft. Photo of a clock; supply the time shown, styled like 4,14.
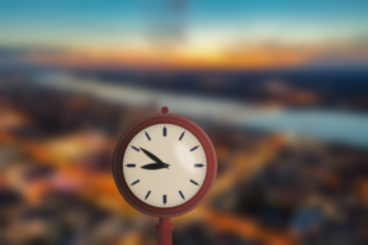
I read 8,51
